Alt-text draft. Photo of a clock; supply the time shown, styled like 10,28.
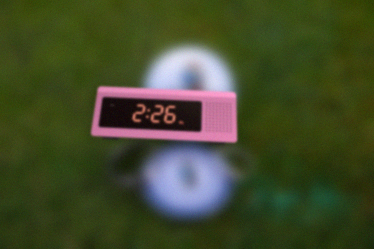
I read 2,26
